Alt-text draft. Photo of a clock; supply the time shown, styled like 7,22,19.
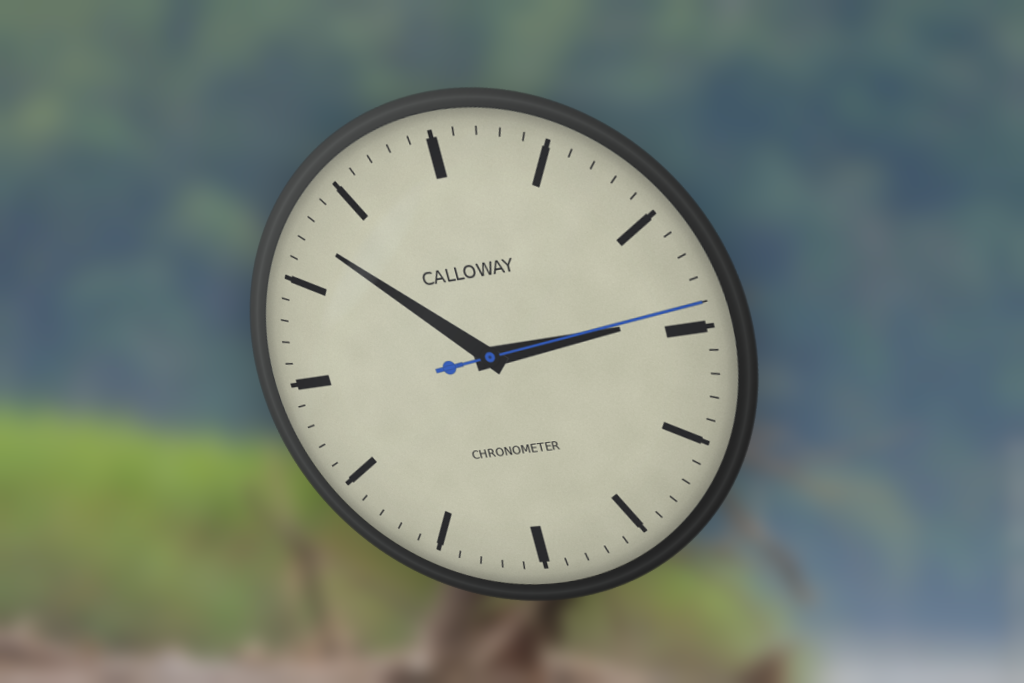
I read 2,52,14
